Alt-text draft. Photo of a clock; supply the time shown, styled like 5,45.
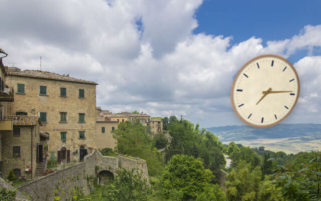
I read 7,14
